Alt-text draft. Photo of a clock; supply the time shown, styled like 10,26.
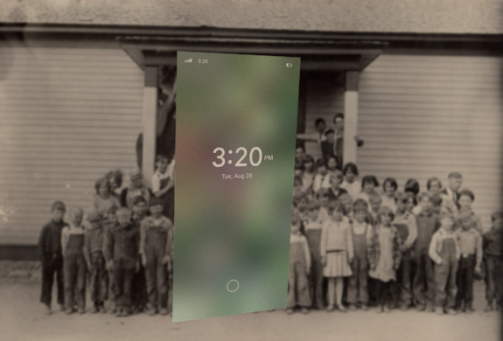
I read 3,20
